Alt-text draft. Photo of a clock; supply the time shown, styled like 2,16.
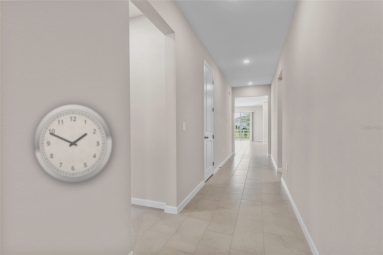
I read 1,49
